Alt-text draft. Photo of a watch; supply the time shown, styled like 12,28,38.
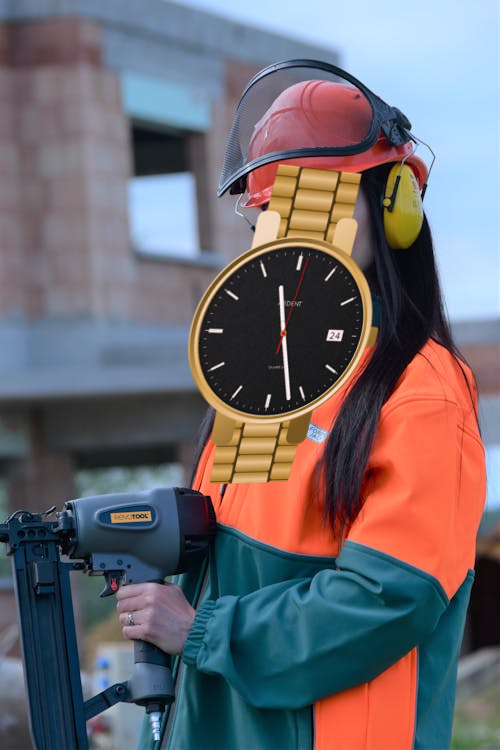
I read 11,27,01
